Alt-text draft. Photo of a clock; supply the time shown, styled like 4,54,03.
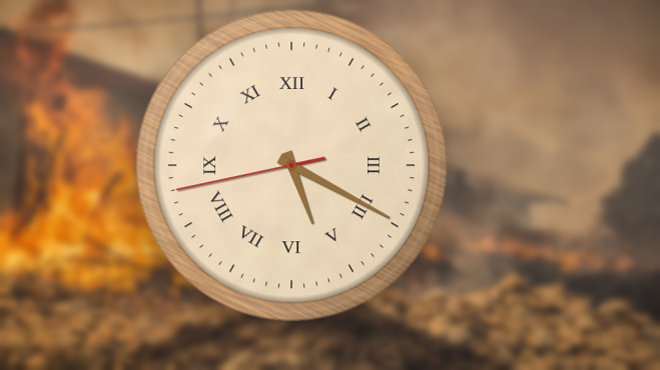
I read 5,19,43
